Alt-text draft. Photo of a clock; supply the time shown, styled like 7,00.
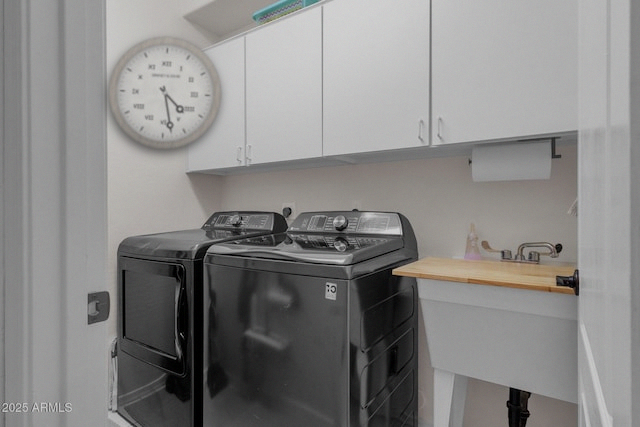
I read 4,28
